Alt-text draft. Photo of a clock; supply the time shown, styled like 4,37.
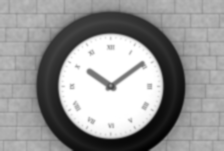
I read 10,09
